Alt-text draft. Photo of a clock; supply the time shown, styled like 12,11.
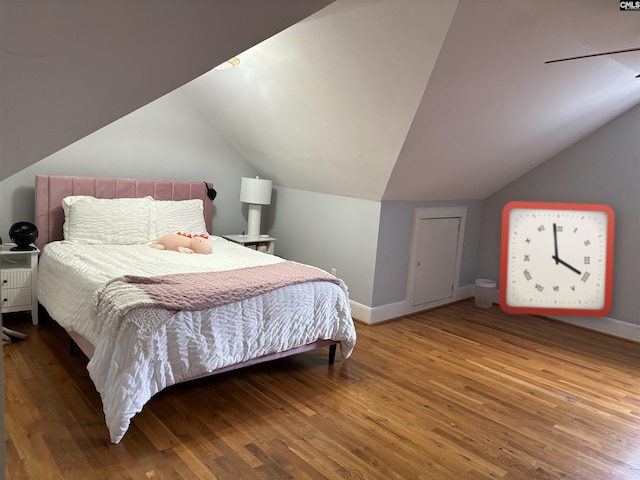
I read 3,59
